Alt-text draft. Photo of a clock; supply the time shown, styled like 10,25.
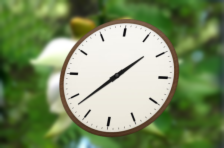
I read 1,38
